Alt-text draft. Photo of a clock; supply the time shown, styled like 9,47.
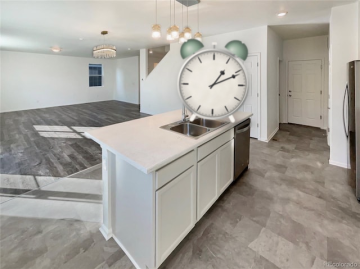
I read 1,11
